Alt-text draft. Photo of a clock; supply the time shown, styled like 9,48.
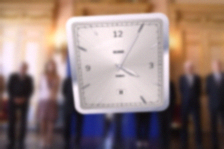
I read 4,05
